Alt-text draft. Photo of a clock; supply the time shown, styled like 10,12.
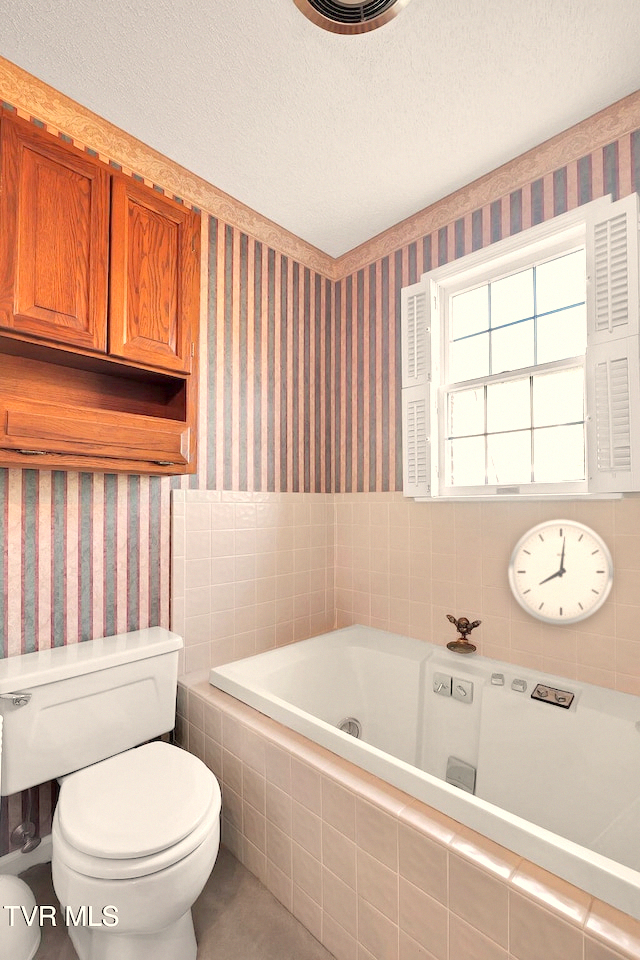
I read 8,01
